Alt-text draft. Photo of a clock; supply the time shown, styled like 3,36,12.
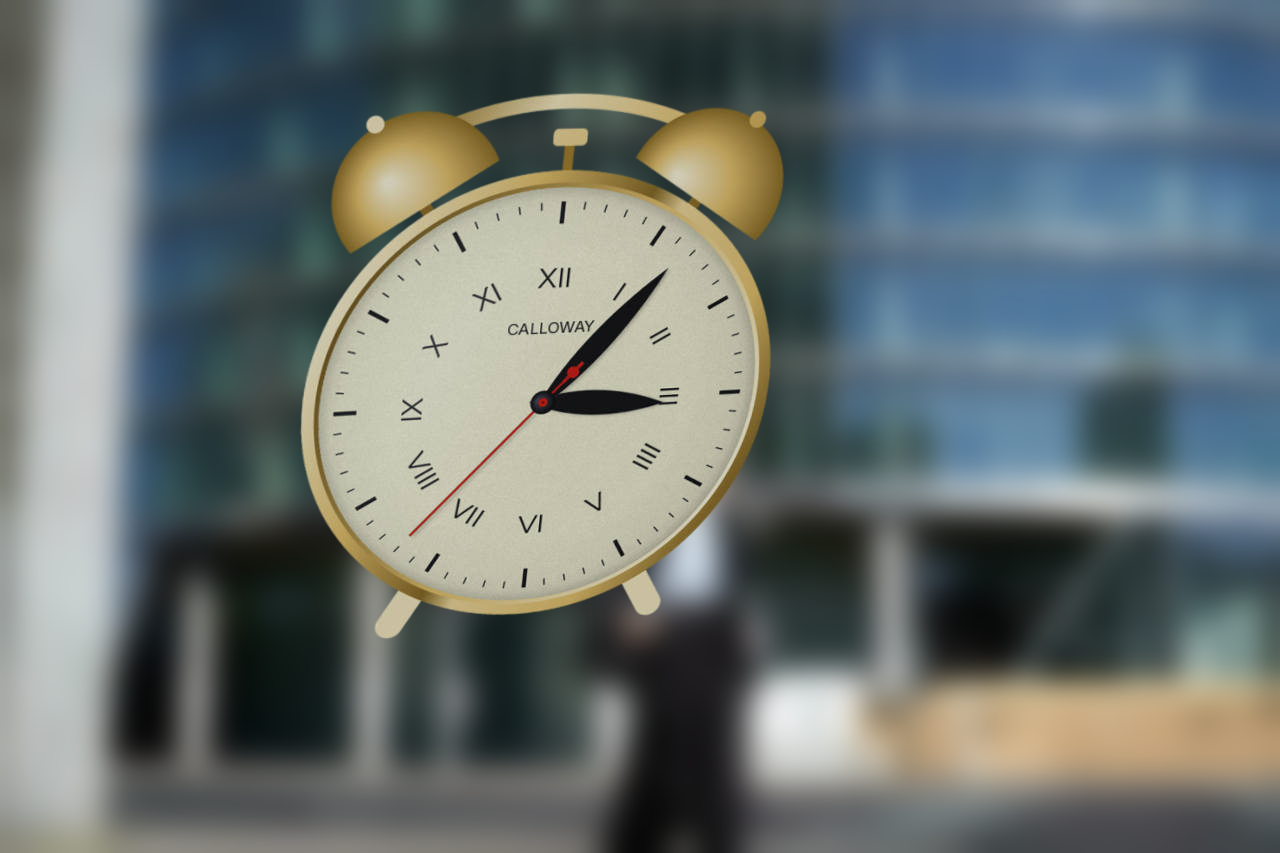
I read 3,06,37
